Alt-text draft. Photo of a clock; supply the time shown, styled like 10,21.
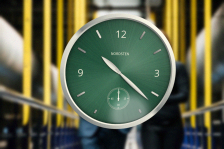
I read 10,22
